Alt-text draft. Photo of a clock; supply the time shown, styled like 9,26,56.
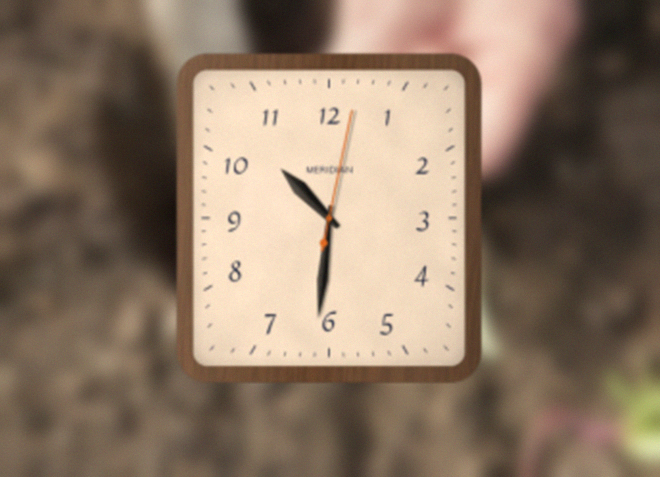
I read 10,31,02
